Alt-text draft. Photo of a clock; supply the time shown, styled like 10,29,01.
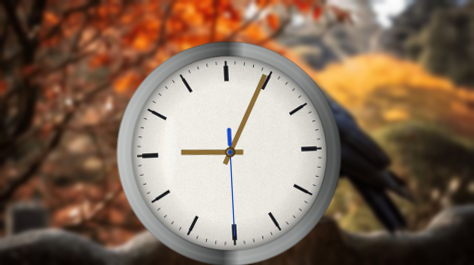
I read 9,04,30
